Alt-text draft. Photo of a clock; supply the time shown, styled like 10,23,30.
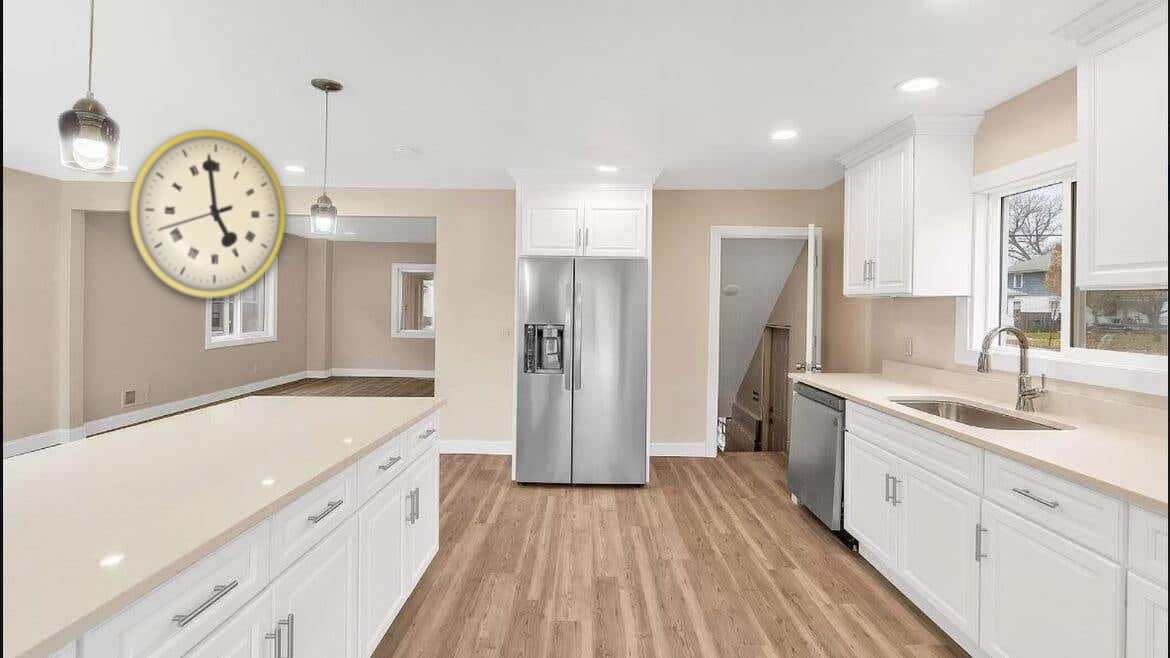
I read 4,58,42
